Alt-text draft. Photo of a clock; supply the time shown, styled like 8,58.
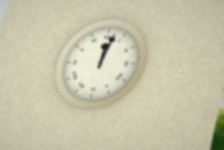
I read 12,02
